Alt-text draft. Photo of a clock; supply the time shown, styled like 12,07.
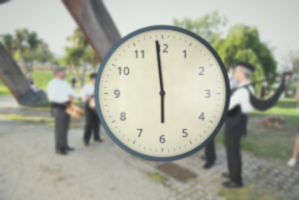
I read 5,59
